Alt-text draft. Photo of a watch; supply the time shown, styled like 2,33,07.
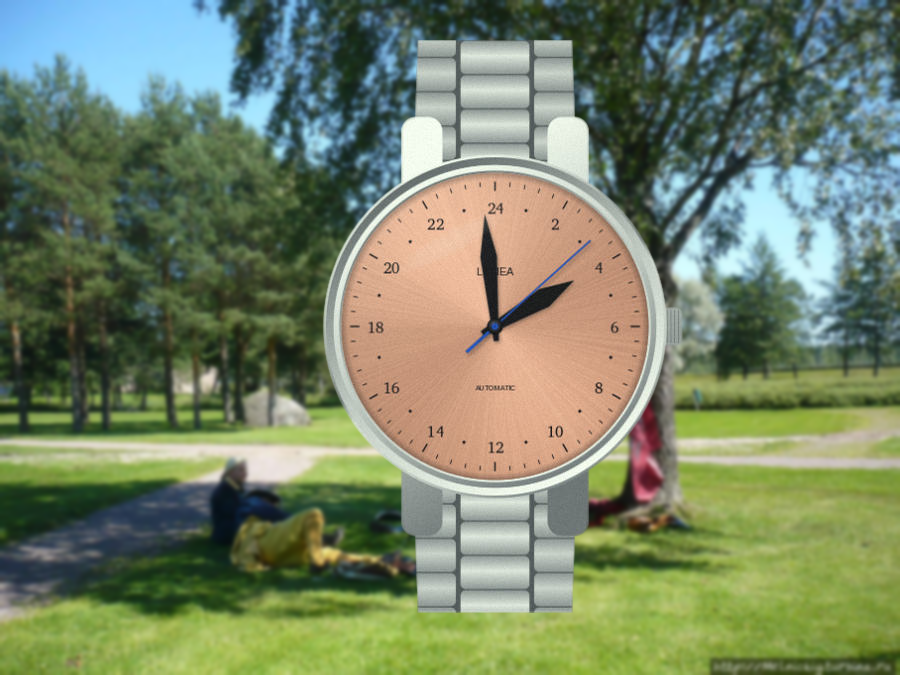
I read 3,59,08
